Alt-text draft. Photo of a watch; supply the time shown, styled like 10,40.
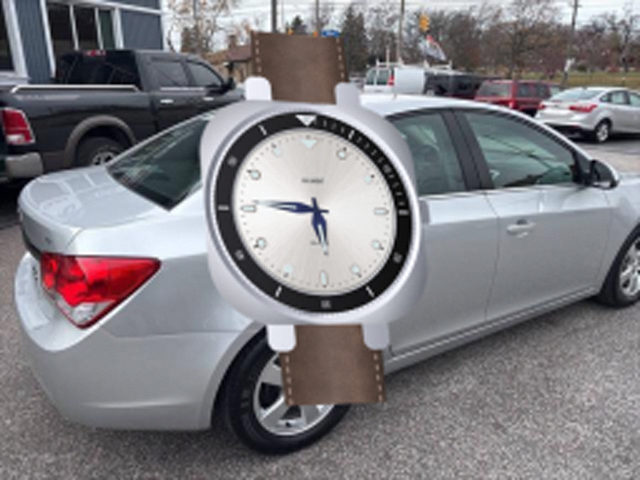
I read 5,46
